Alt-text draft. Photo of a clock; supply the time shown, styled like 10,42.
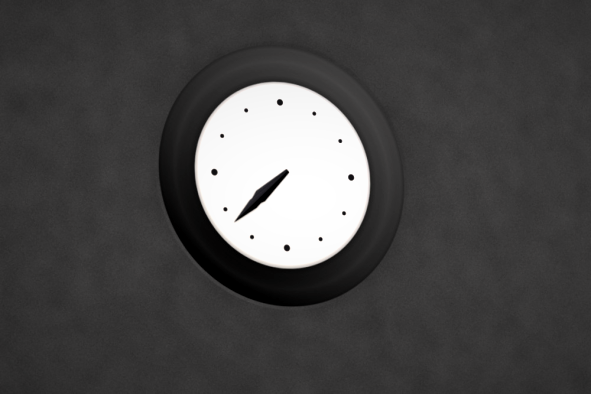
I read 7,38
